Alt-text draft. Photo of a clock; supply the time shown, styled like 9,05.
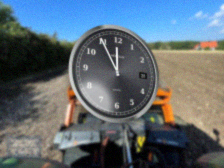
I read 11,55
